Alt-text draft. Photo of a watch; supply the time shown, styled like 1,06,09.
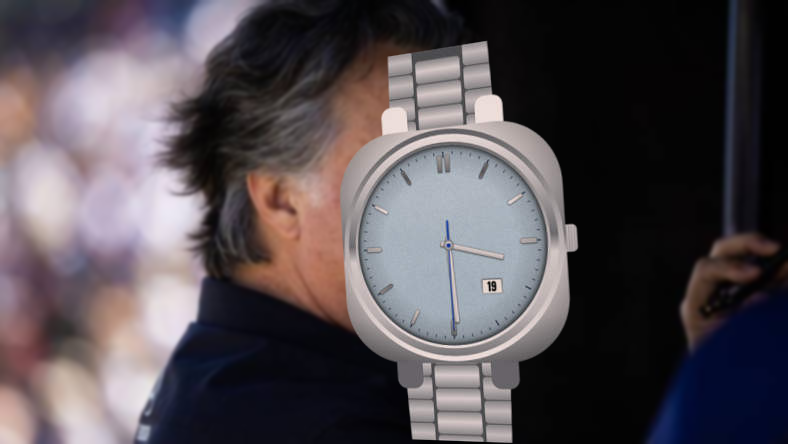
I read 3,29,30
